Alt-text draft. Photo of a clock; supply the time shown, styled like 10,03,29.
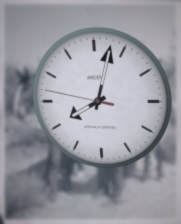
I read 8,02,47
